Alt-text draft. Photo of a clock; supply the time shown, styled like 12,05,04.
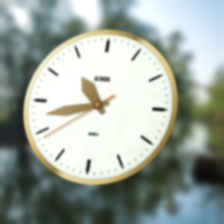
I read 10,42,39
